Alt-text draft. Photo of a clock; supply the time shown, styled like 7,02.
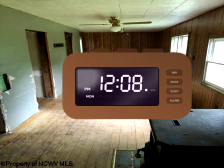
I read 12,08
